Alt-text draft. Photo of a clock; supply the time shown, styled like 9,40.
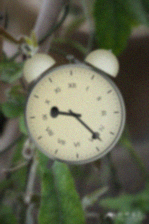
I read 9,23
